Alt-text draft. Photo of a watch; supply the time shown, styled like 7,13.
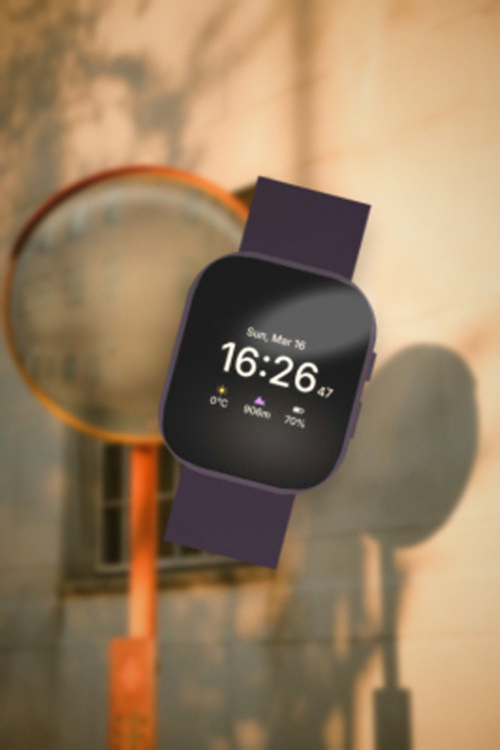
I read 16,26
